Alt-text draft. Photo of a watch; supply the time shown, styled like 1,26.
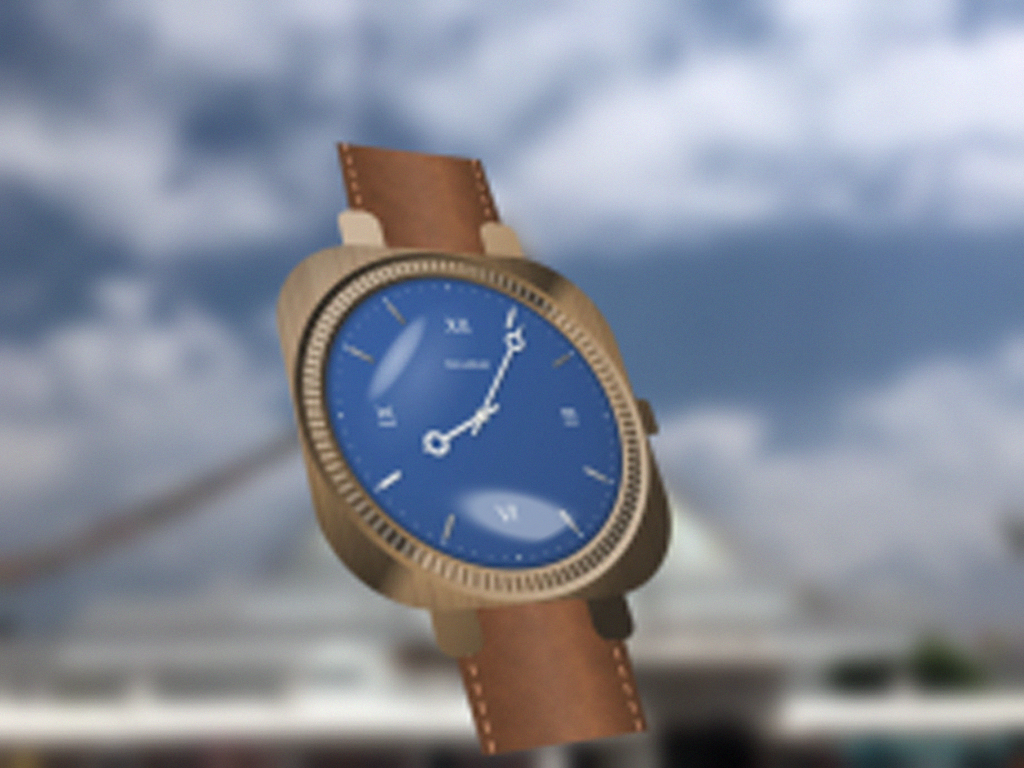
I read 8,06
